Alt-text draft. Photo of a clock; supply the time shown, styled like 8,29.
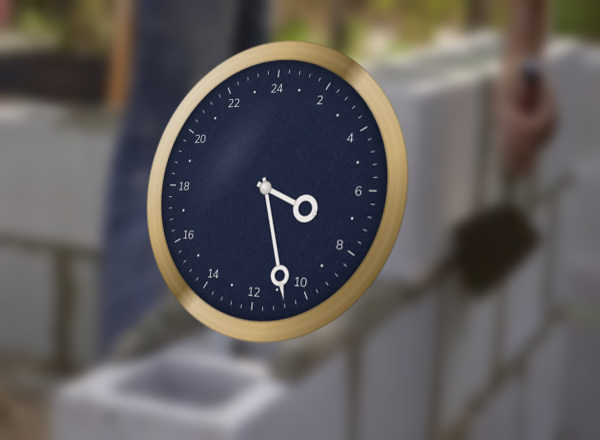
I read 7,27
